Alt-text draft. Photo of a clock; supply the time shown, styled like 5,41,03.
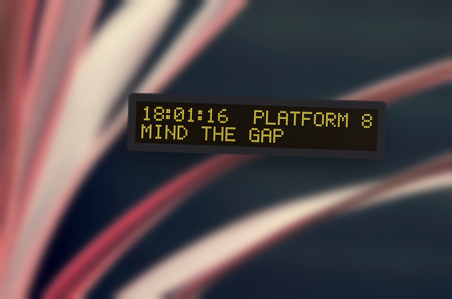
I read 18,01,16
